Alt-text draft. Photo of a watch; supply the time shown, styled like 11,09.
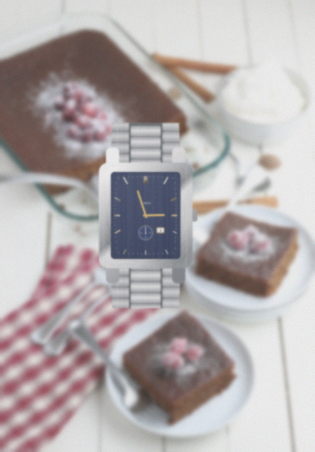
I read 2,57
